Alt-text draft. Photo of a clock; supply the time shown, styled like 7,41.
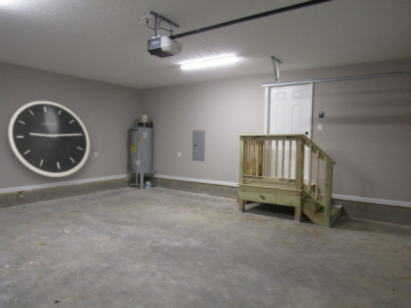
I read 9,15
